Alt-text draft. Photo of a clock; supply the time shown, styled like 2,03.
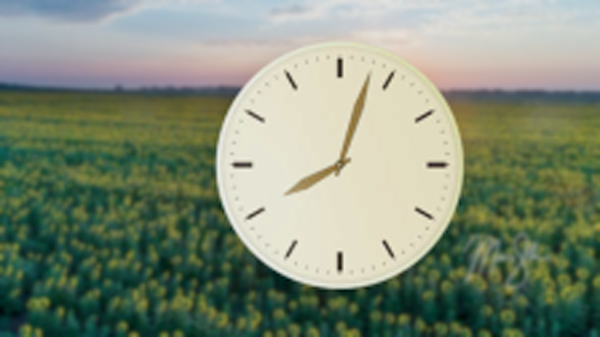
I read 8,03
